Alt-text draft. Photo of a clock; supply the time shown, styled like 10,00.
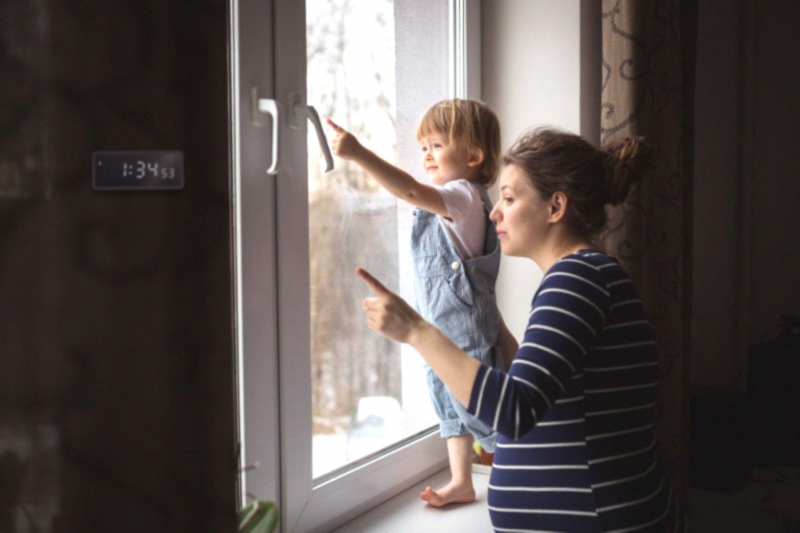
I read 1,34
